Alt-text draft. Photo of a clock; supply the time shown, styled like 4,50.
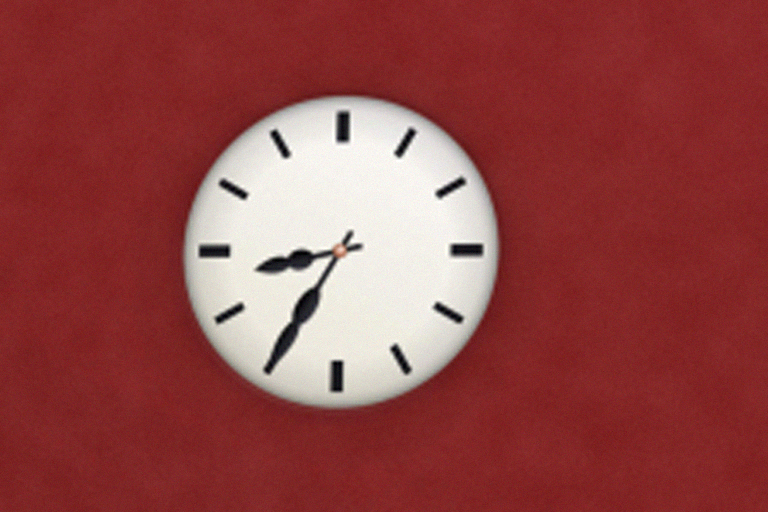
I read 8,35
